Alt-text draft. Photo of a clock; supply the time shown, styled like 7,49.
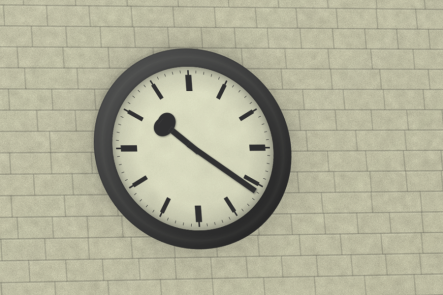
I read 10,21
